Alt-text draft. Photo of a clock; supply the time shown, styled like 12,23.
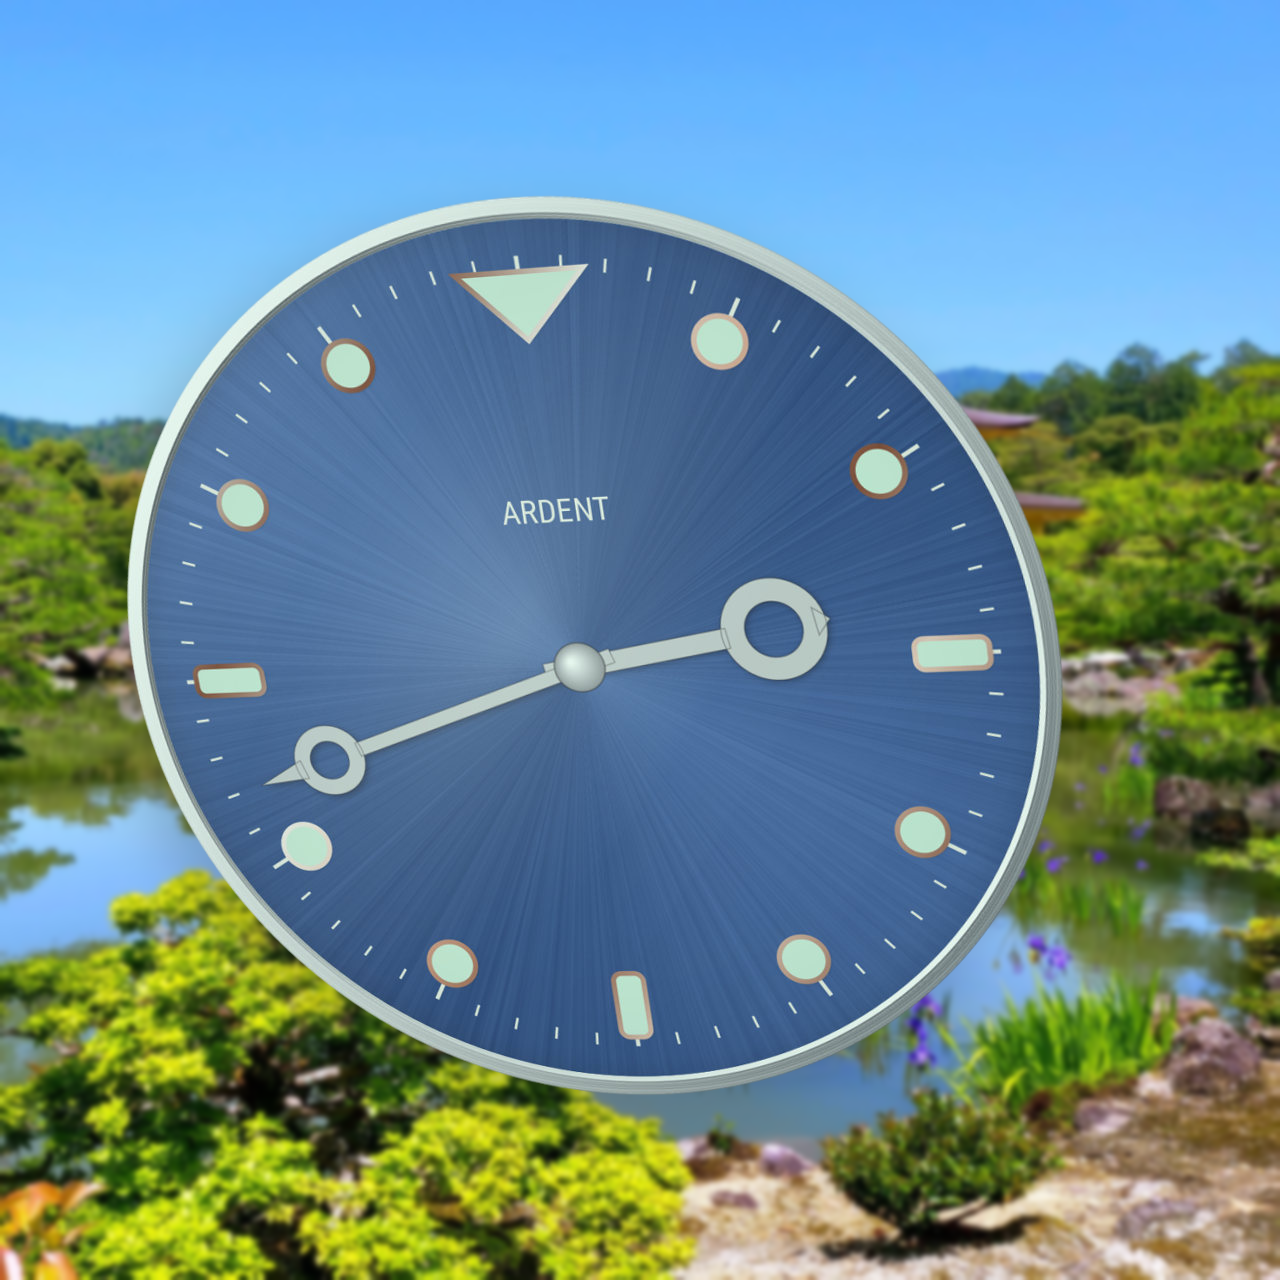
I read 2,42
